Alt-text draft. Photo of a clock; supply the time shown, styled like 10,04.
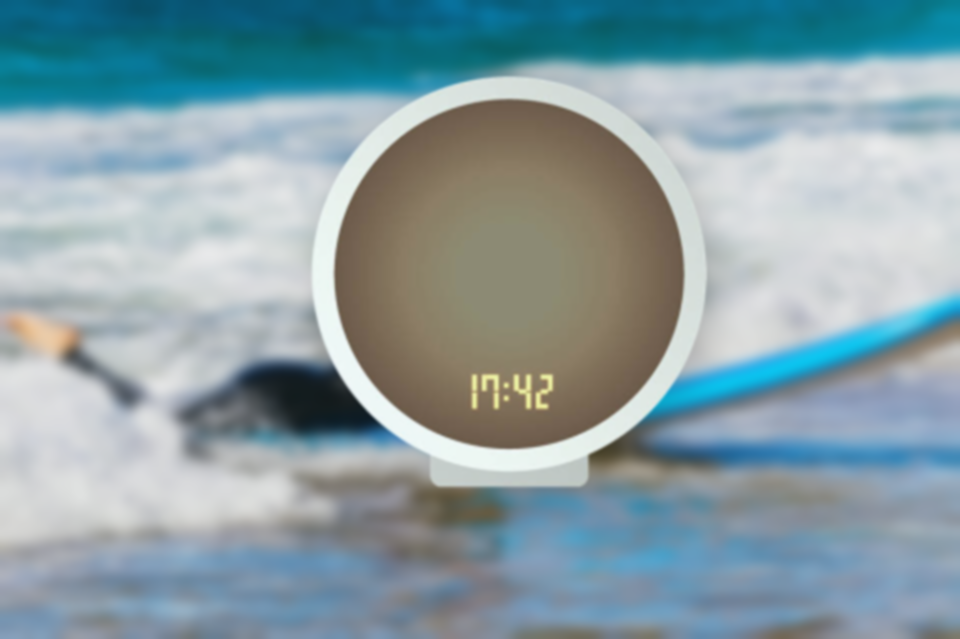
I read 17,42
